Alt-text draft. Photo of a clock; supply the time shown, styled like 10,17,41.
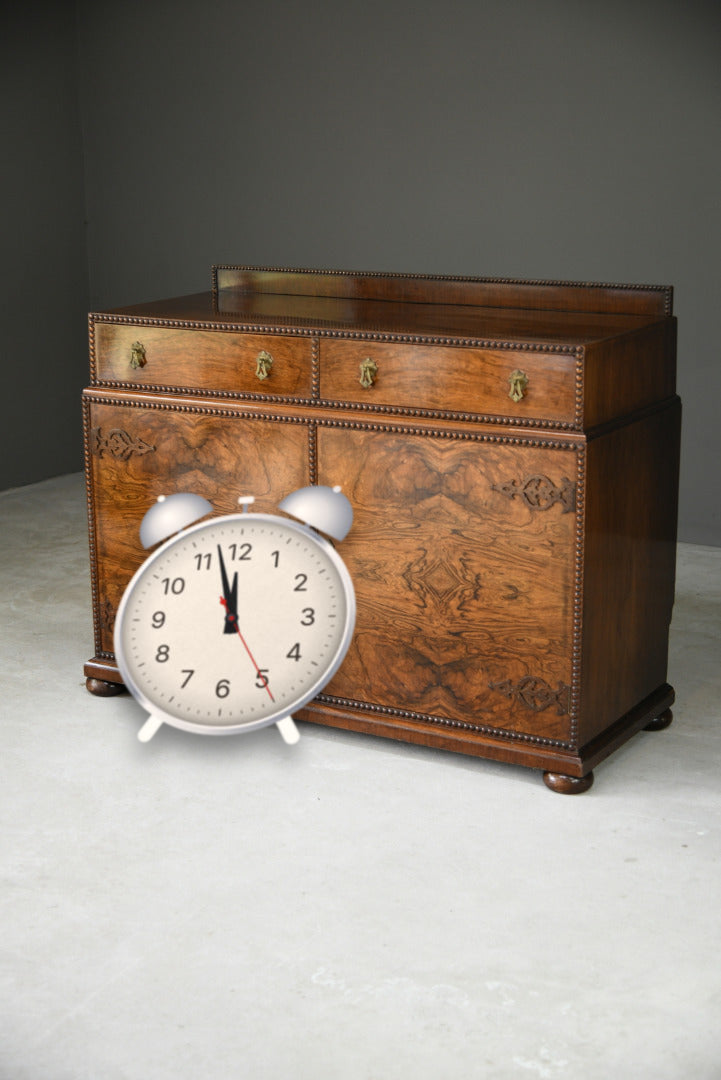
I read 11,57,25
